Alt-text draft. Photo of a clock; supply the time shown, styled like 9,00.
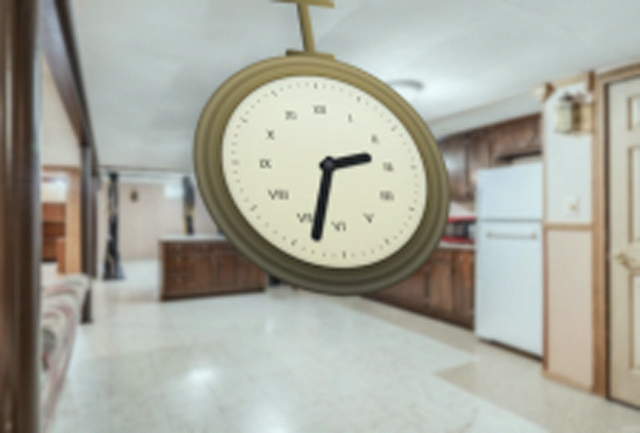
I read 2,33
